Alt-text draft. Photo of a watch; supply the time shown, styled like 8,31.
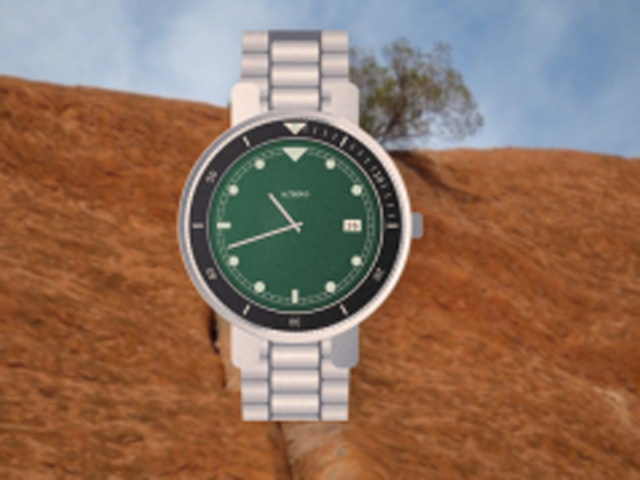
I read 10,42
